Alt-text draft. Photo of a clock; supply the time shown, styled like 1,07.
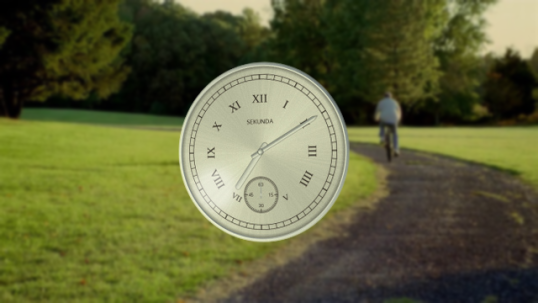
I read 7,10
